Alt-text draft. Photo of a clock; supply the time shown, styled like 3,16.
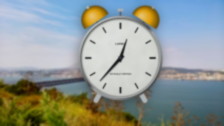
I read 12,37
